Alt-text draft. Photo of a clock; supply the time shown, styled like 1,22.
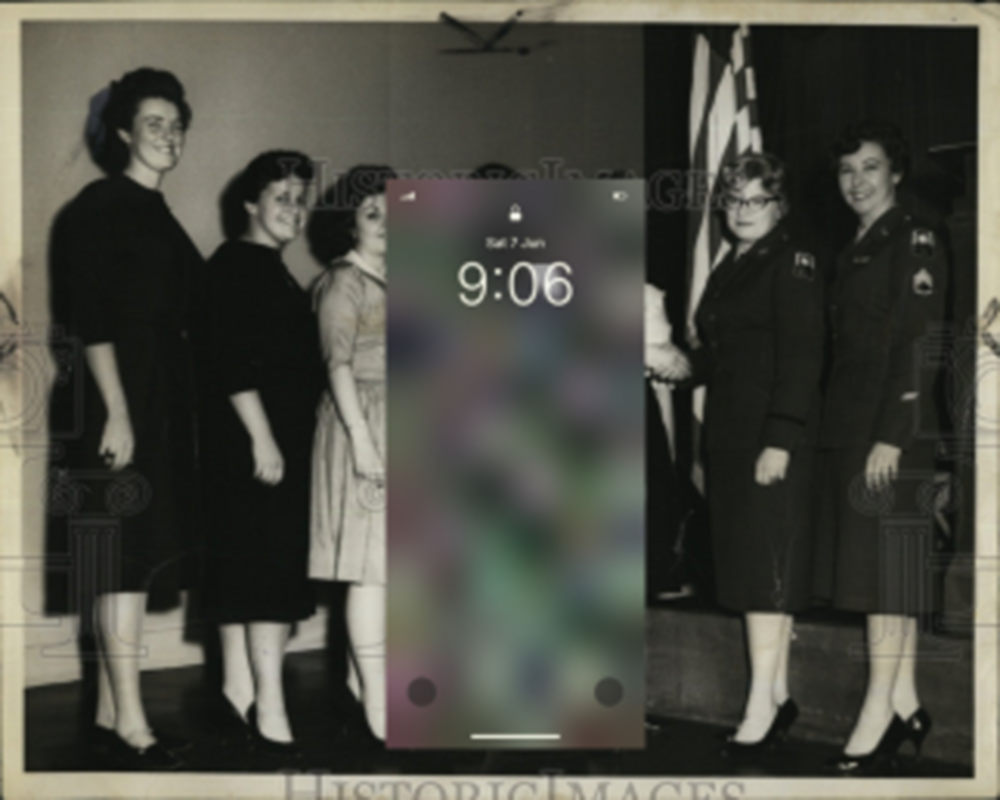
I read 9,06
